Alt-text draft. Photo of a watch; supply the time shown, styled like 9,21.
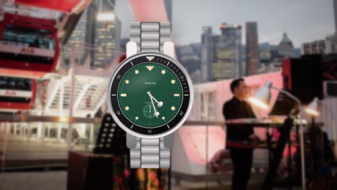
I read 4,27
